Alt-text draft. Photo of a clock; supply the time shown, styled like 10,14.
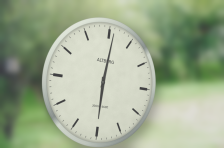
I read 6,01
